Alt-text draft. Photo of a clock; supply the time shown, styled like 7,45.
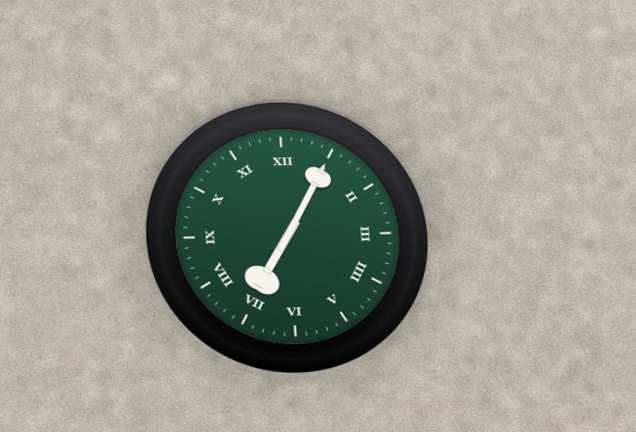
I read 7,05
